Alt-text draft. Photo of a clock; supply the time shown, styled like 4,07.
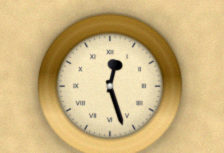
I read 12,27
